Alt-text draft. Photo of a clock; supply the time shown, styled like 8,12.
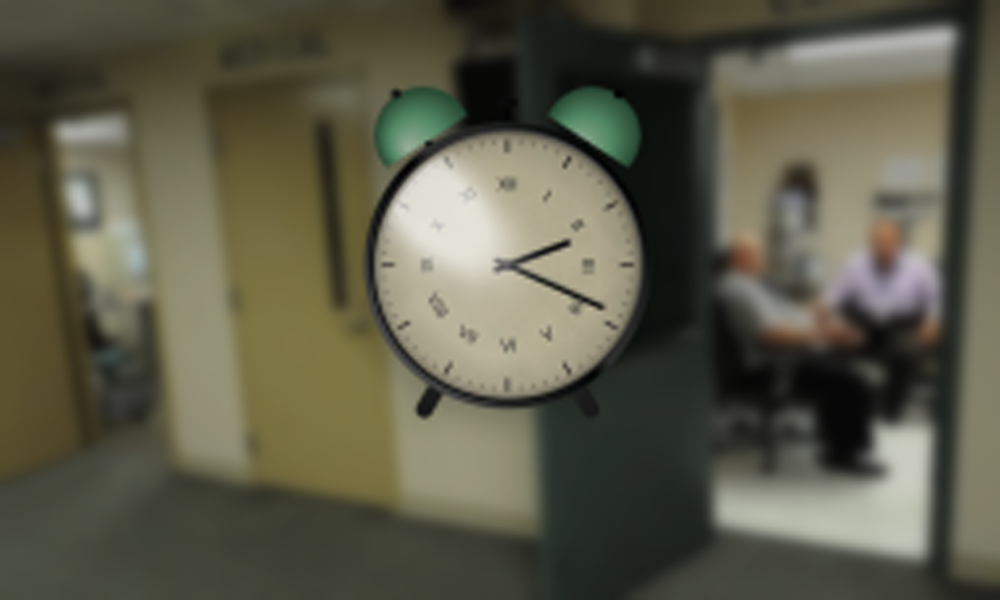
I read 2,19
